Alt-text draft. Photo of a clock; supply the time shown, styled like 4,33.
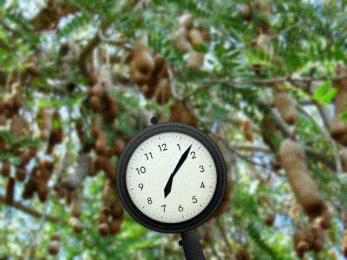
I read 7,08
